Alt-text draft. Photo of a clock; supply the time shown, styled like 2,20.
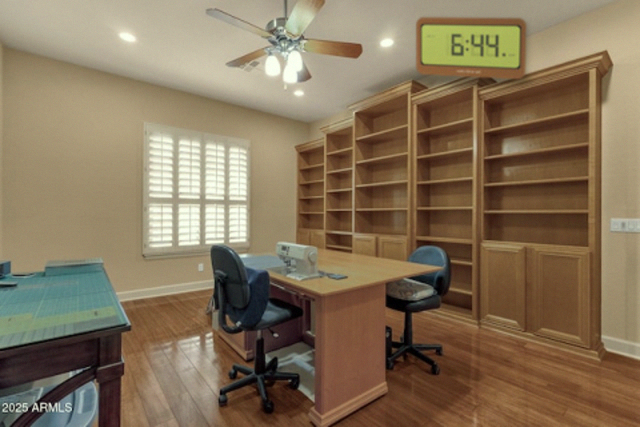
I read 6,44
